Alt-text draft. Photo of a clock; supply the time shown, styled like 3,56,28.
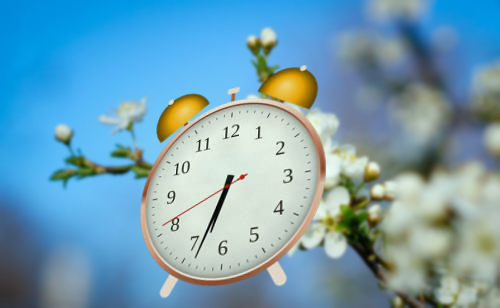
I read 6,33,41
